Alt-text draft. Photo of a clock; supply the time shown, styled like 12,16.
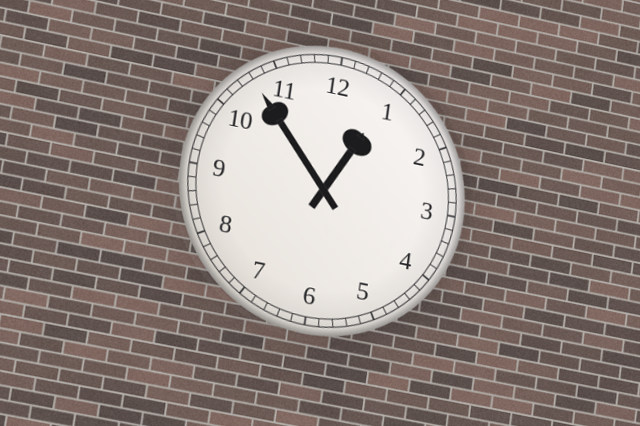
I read 12,53
